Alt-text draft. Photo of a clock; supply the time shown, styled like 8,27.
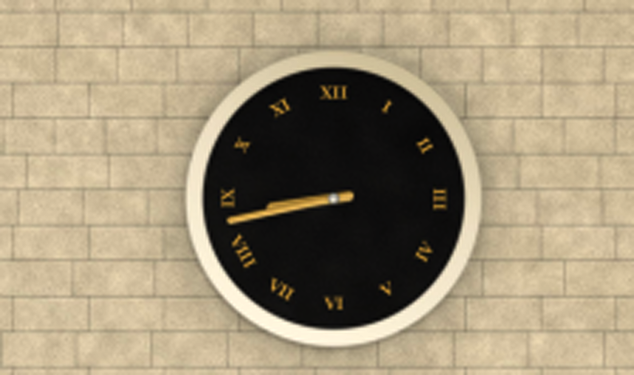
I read 8,43
